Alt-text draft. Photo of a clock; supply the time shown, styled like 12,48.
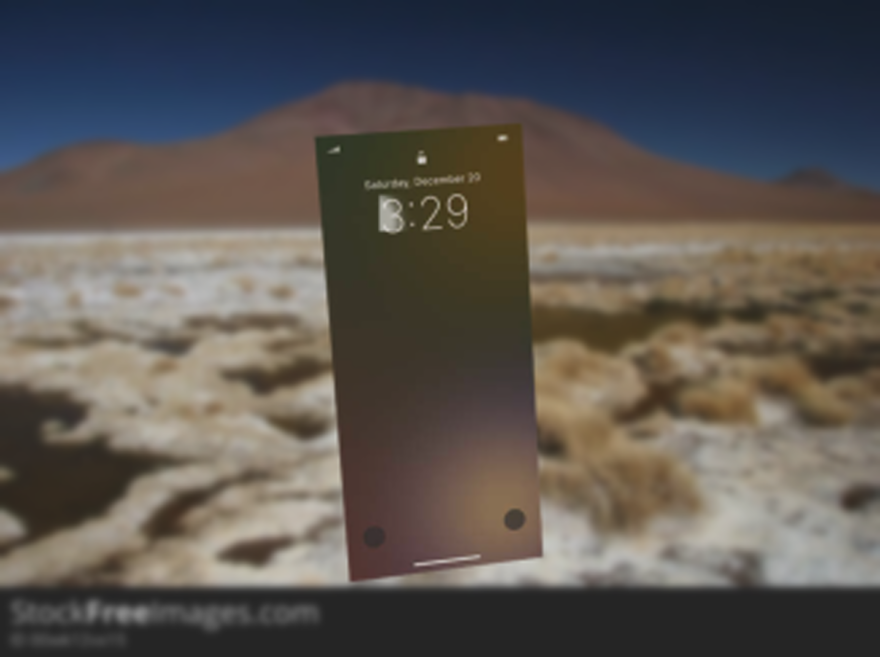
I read 3,29
